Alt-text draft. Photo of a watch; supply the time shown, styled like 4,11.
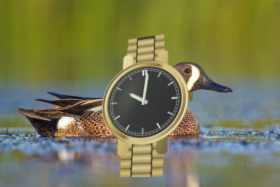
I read 10,01
